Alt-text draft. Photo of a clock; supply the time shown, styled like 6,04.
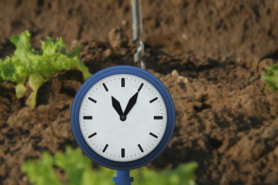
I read 11,05
